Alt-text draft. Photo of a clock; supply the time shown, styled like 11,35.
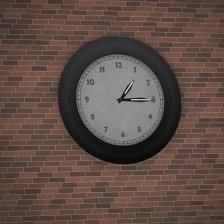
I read 1,15
